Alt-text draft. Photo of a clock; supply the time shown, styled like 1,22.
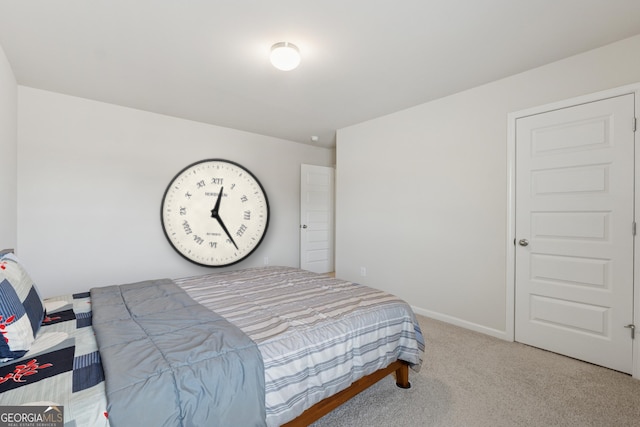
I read 12,24
